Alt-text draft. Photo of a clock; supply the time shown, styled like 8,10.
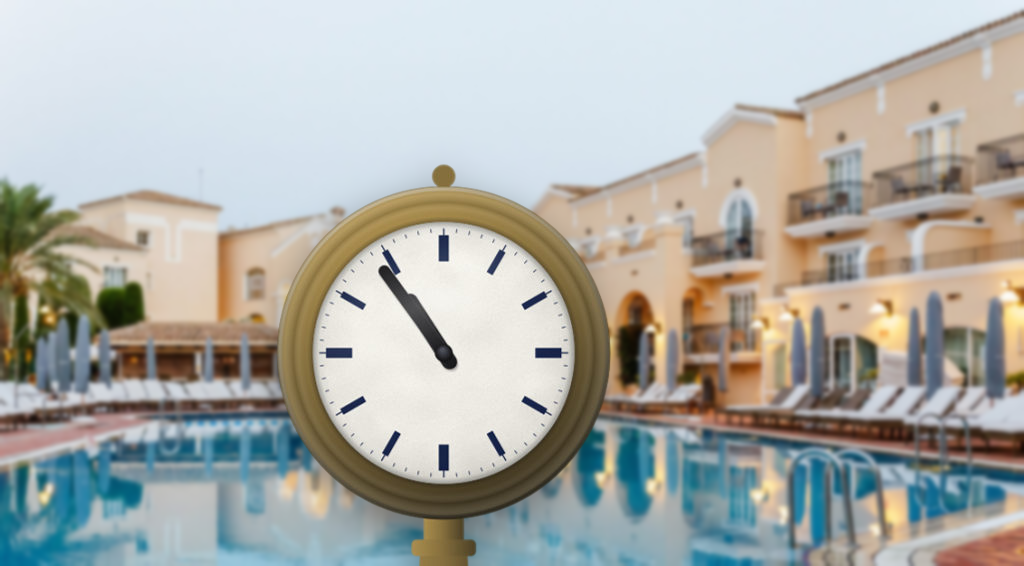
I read 10,54
